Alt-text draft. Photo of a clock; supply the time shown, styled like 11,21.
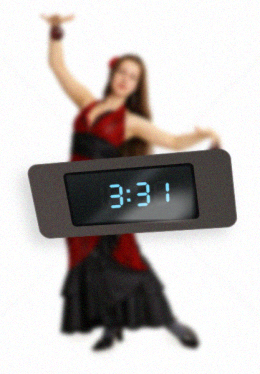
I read 3,31
